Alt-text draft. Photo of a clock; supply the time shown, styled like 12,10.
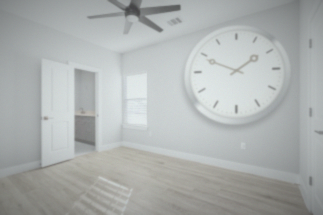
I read 1,49
